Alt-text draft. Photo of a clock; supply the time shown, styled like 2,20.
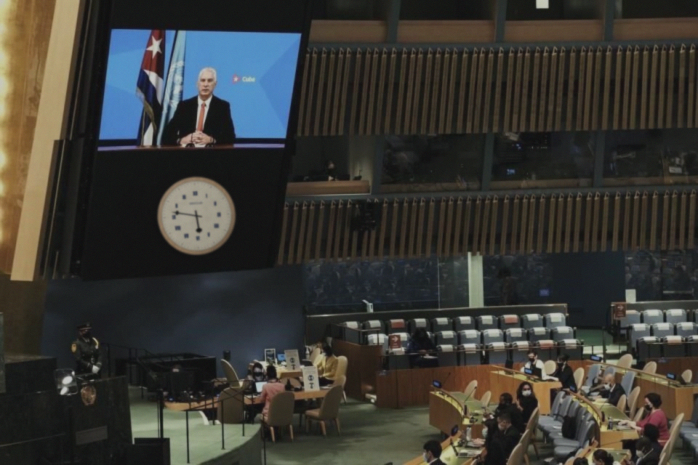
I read 5,47
